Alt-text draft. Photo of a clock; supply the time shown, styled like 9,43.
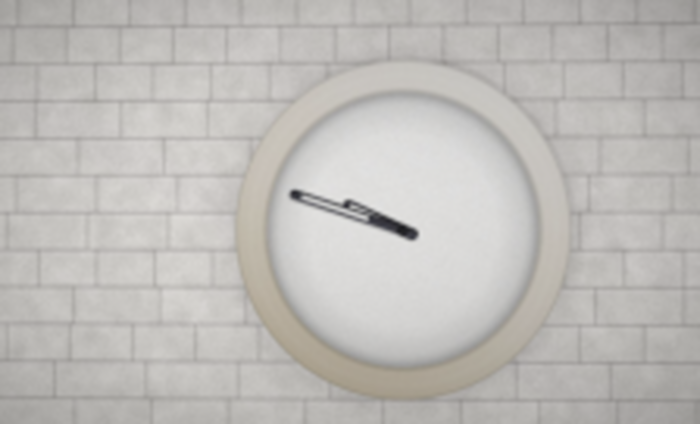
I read 9,48
